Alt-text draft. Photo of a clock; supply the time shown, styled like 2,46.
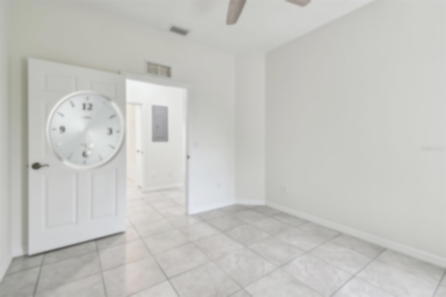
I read 5,29
